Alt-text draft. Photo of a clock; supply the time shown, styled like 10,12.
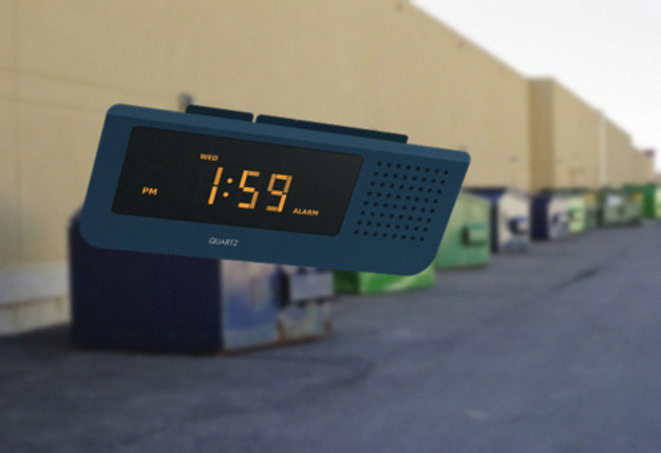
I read 1,59
